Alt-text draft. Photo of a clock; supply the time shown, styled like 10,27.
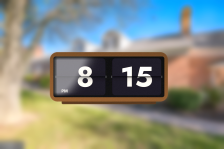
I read 8,15
